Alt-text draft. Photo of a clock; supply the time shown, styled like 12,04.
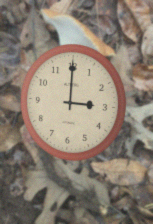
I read 3,00
